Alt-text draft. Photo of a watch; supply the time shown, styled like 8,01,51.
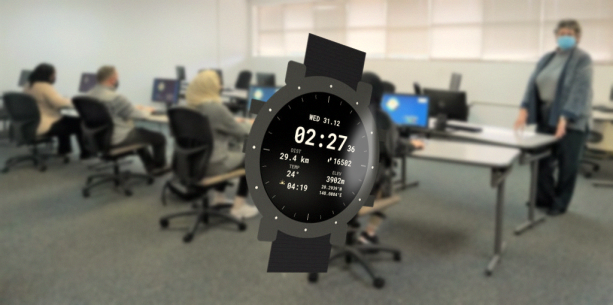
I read 2,27,36
